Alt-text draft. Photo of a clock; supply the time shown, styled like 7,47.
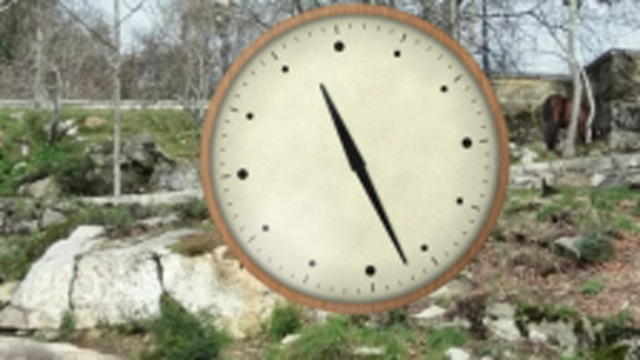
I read 11,27
